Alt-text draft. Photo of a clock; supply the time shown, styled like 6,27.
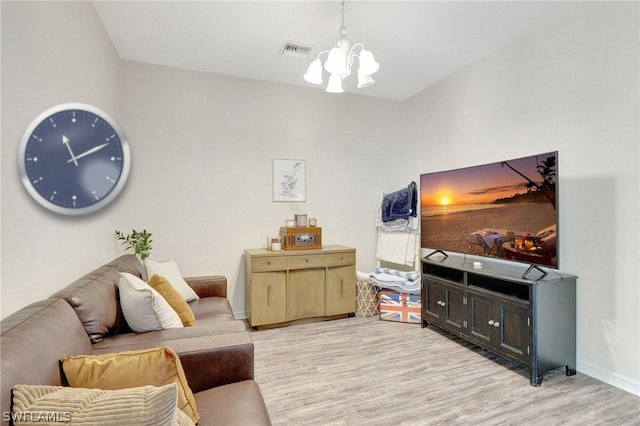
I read 11,11
